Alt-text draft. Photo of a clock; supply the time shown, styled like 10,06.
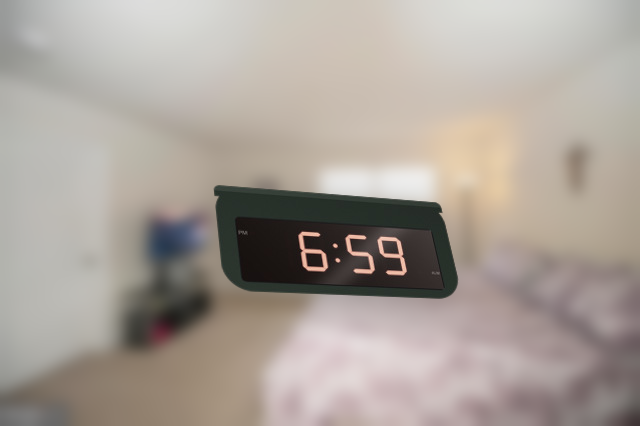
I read 6,59
